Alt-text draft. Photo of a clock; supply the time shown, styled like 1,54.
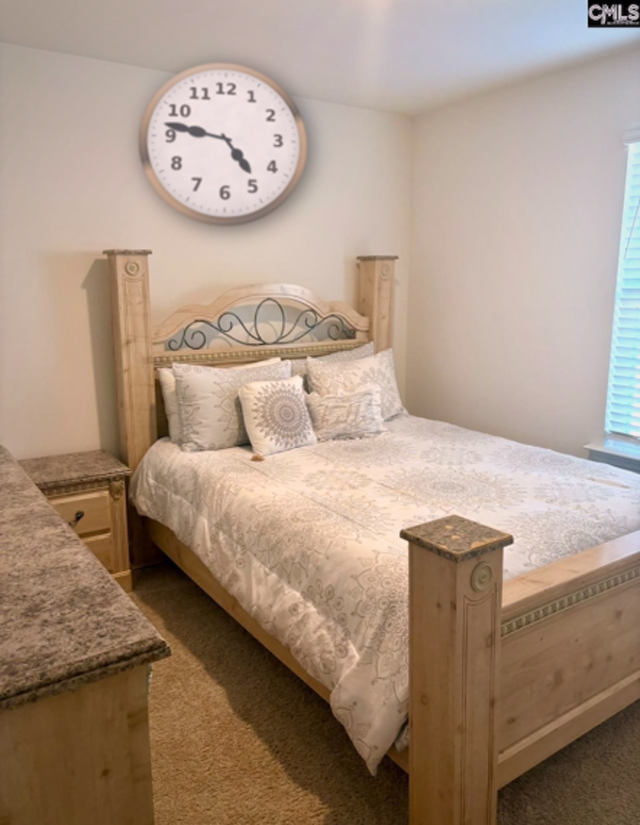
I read 4,47
